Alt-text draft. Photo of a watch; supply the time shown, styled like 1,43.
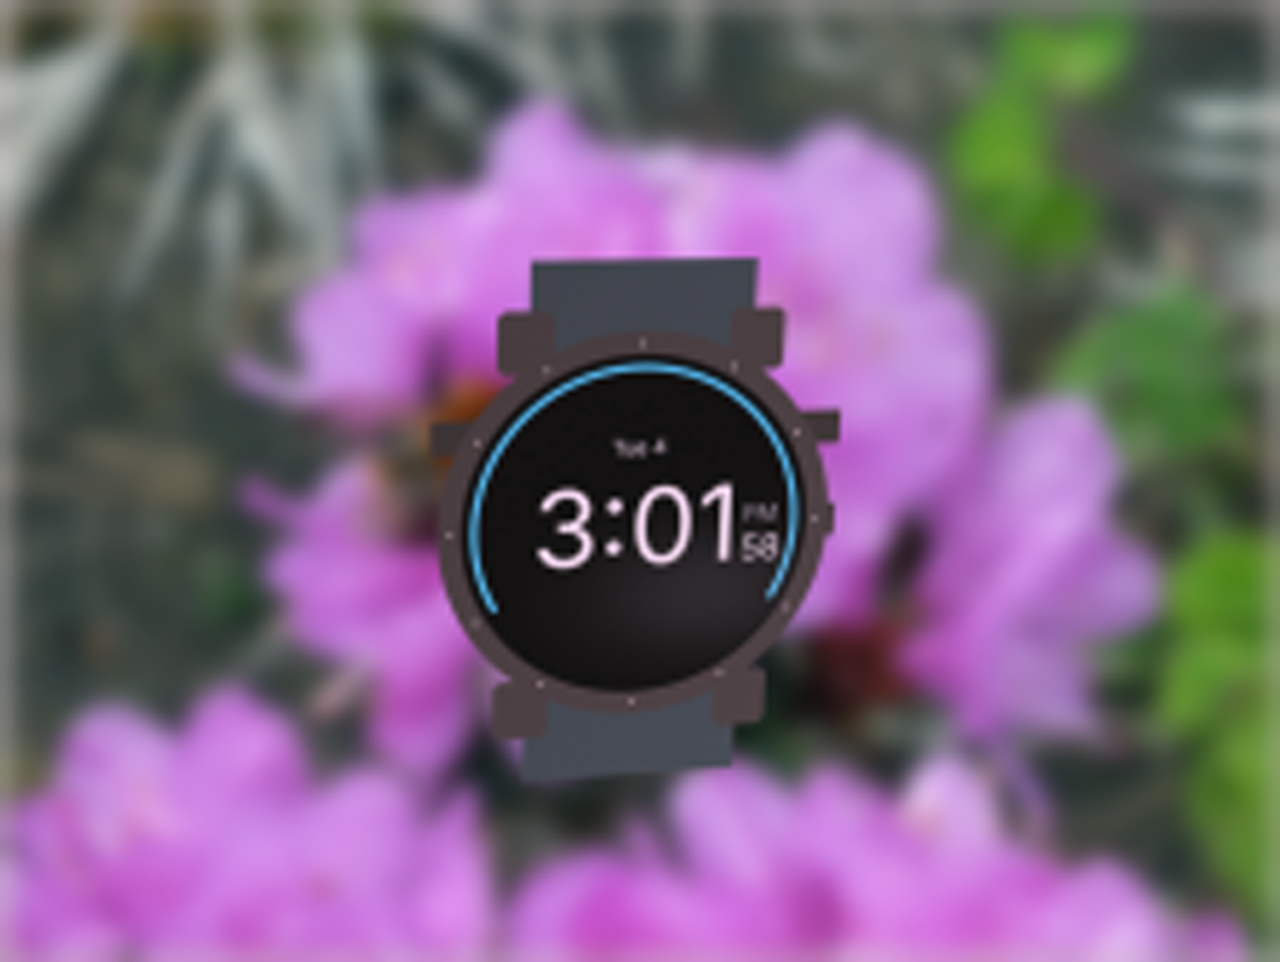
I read 3,01
